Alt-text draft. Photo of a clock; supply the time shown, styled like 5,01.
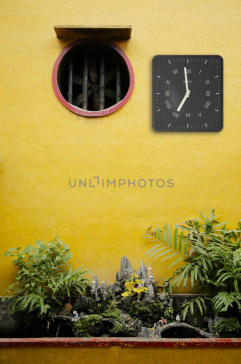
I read 6,59
